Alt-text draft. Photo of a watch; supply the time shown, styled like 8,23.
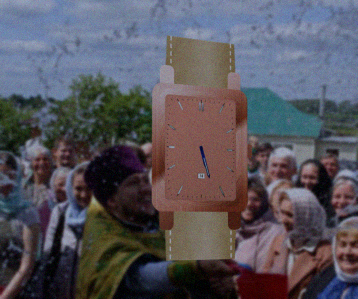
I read 5,27
